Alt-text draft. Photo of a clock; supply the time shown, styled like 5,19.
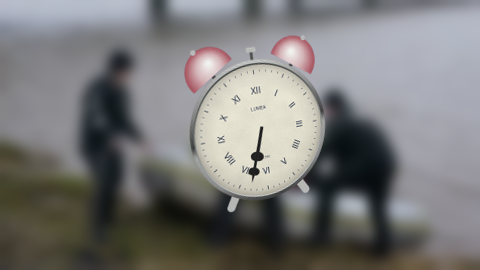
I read 6,33
